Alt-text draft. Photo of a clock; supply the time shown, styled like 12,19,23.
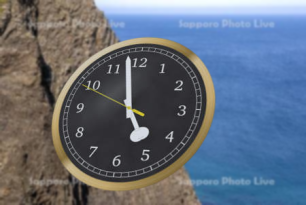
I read 4,57,49
